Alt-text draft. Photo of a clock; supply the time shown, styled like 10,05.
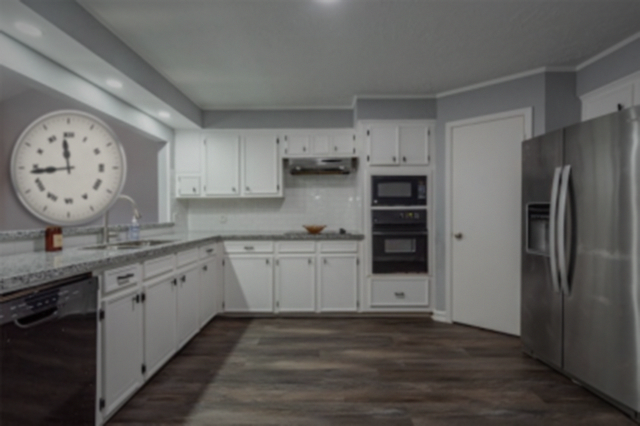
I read 11,44
